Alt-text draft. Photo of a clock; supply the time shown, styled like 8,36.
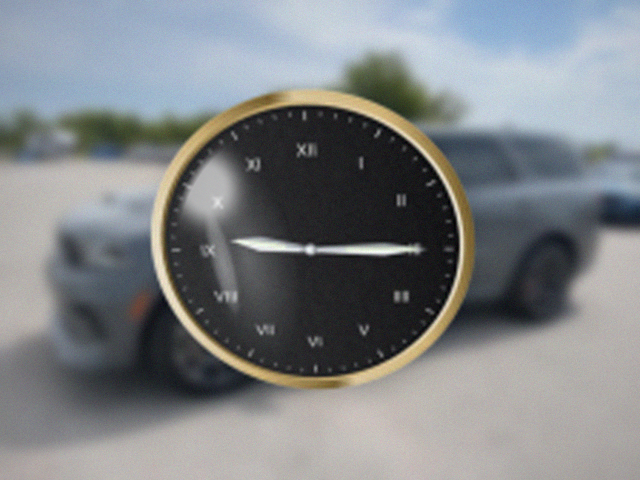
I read 9,15
